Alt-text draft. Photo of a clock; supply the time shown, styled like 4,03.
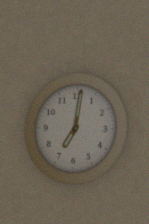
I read 7,01
